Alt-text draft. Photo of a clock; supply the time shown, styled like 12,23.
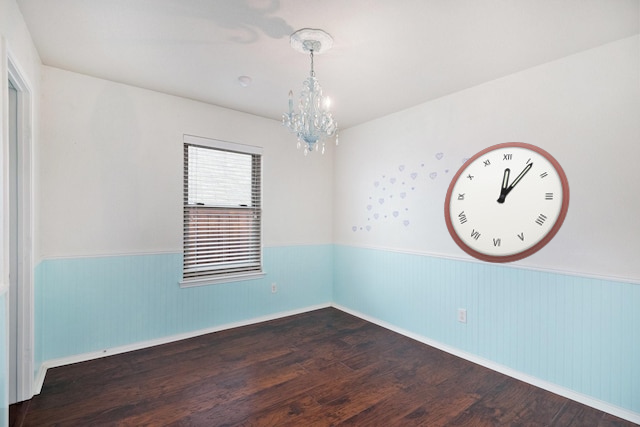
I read 12,06
